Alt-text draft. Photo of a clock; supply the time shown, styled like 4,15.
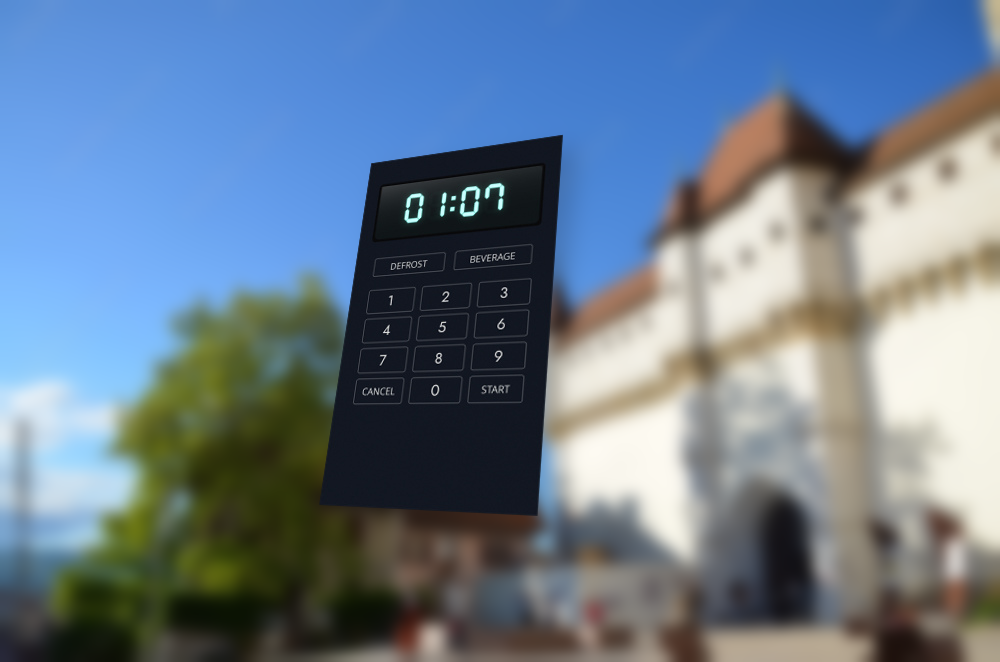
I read 1,07
